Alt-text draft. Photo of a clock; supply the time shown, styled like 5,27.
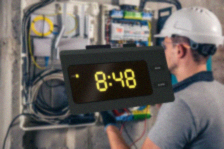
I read 8,48
